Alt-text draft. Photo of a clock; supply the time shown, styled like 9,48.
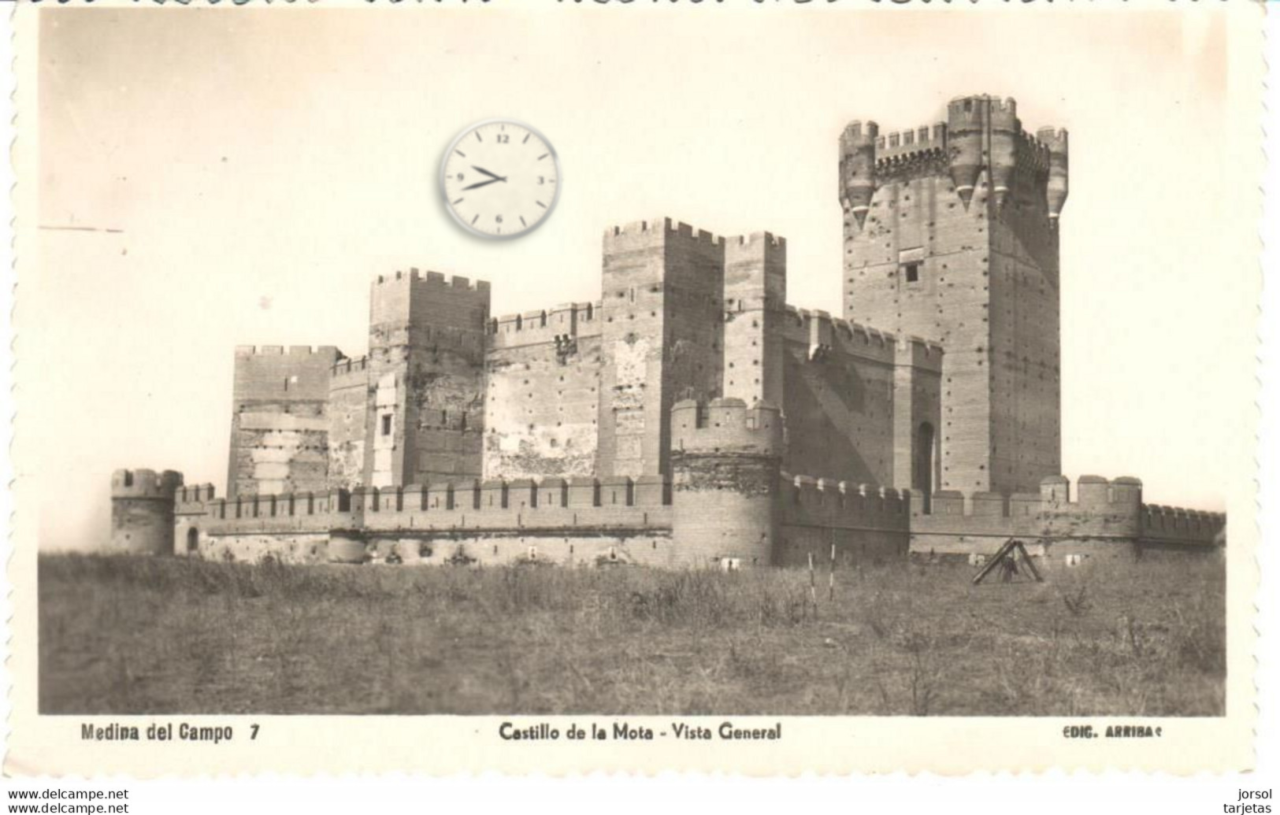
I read 9,42
